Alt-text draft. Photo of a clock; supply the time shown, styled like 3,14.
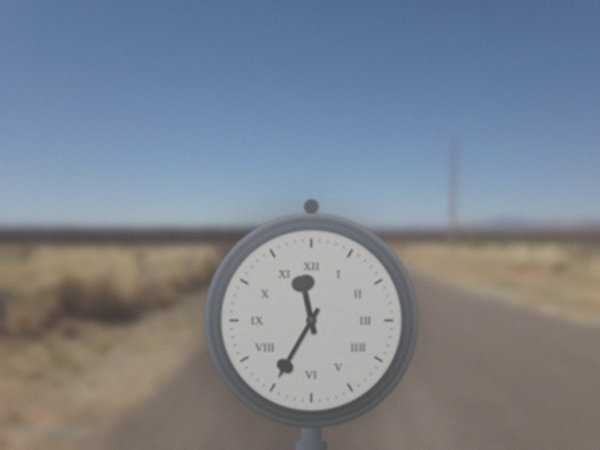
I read 11,35
